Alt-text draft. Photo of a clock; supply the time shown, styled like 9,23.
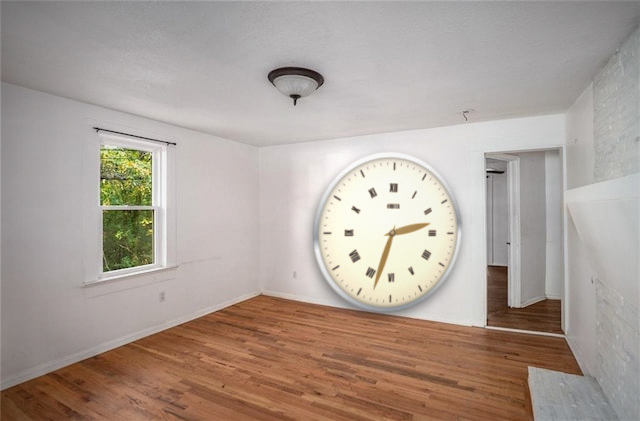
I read 2,33
